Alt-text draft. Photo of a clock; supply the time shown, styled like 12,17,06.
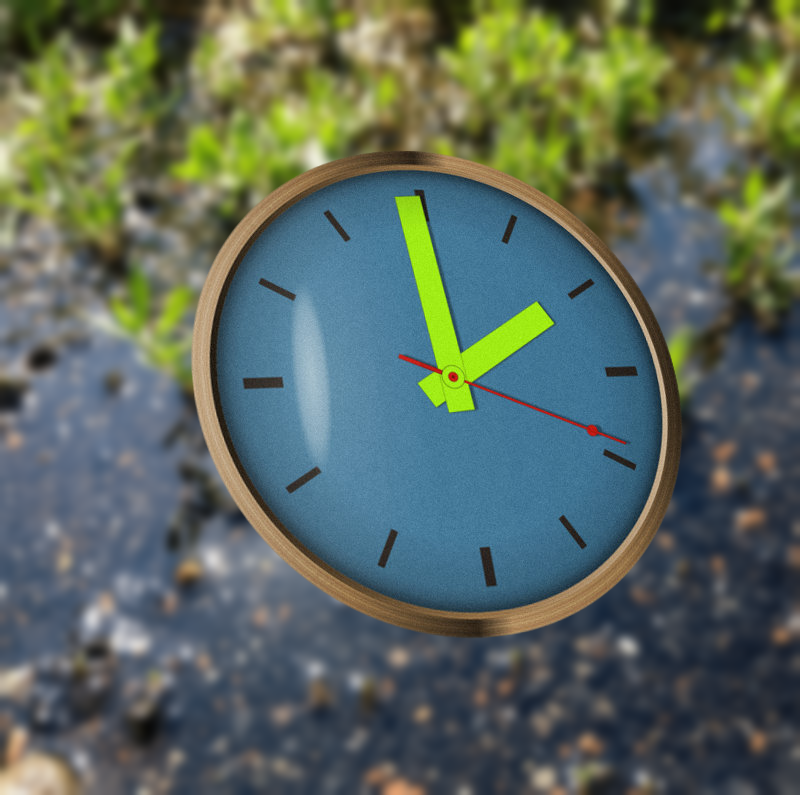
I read 1,59,19
